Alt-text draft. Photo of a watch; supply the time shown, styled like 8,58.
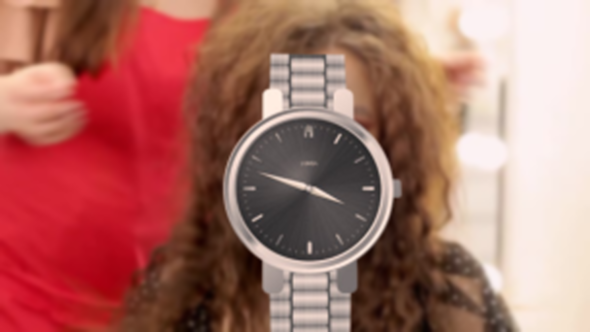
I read 3,48
